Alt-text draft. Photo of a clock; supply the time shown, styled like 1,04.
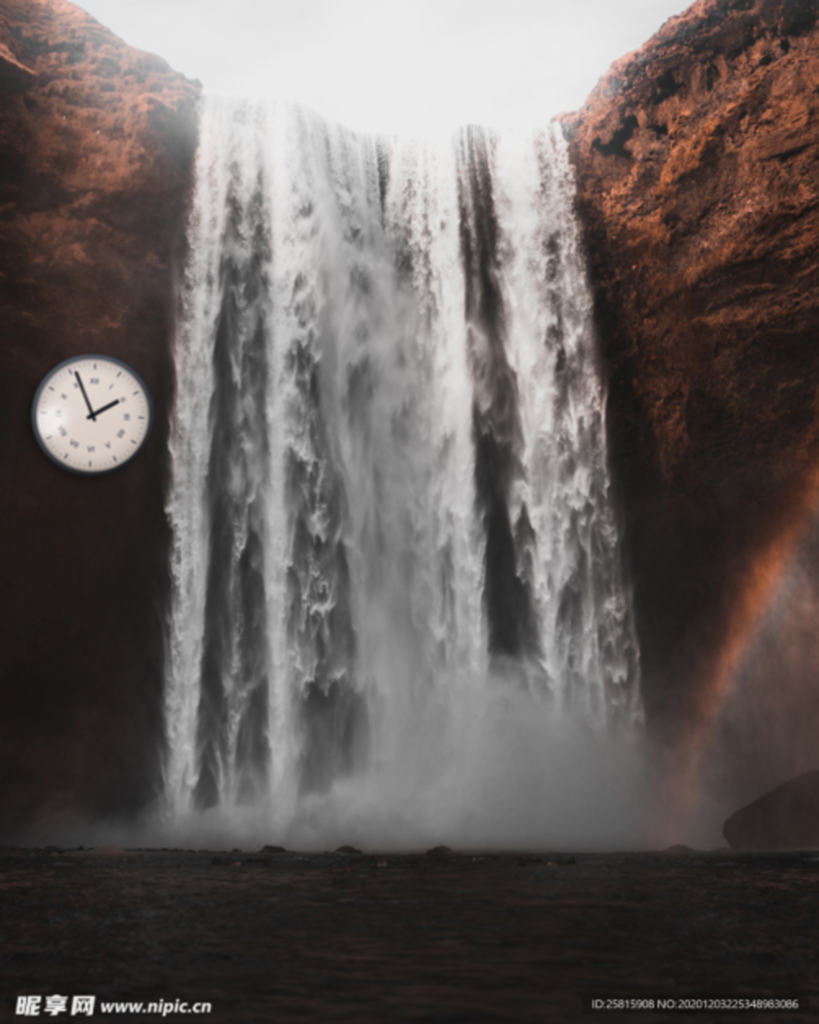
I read 1,56
